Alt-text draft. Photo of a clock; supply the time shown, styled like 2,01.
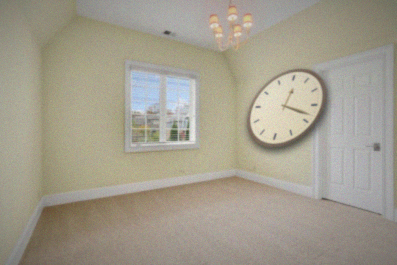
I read 12,18
